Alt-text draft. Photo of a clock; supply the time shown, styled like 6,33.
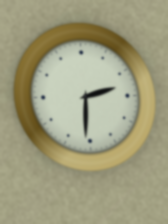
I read 2,31
